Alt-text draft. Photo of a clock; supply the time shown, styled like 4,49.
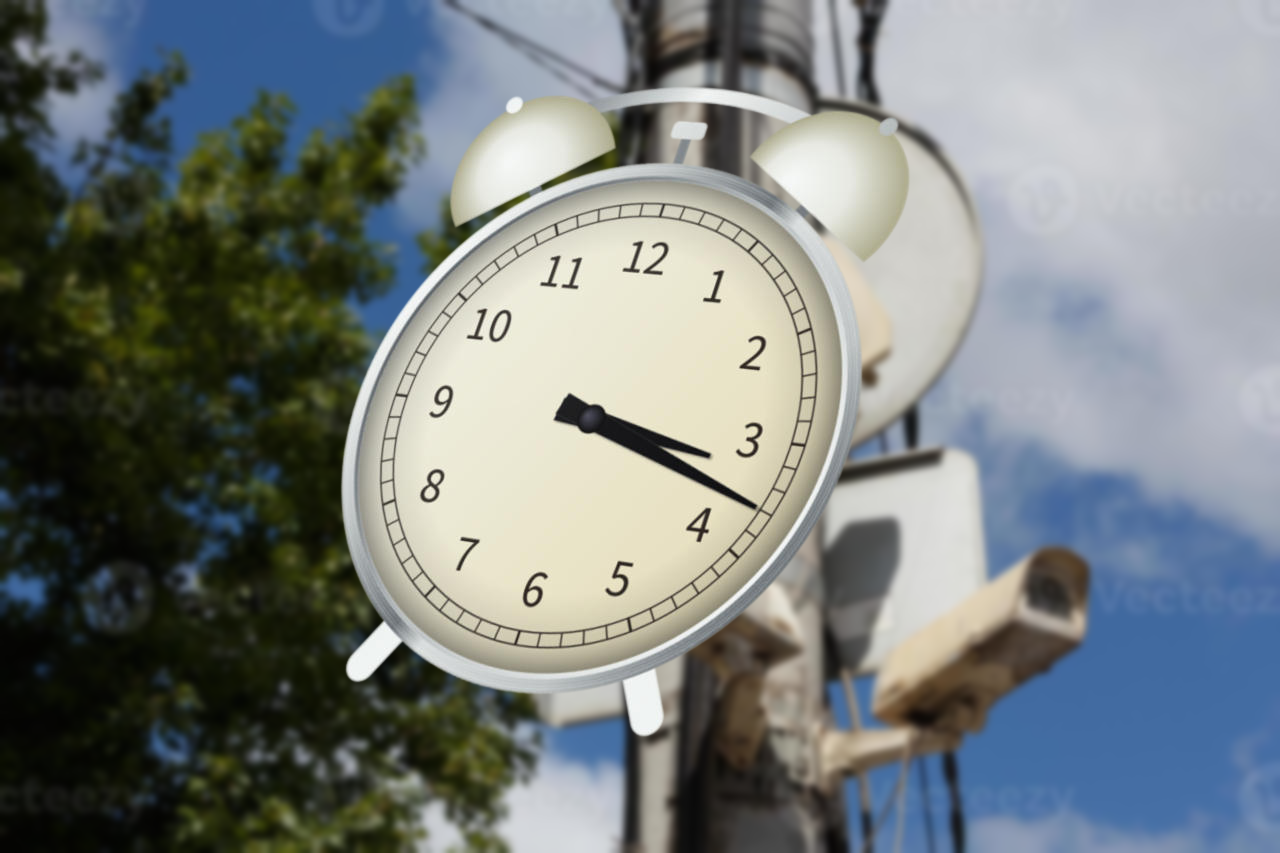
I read 3,18
